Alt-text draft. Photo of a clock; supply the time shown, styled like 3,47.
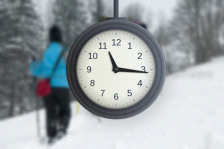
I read 11,16
